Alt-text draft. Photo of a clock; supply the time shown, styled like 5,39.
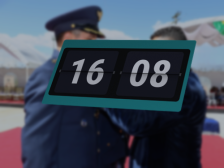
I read 16,08
